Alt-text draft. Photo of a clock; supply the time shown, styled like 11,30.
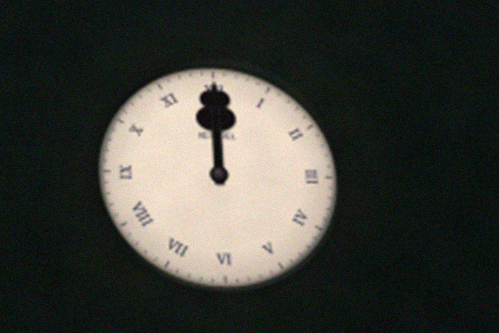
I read 12,00
